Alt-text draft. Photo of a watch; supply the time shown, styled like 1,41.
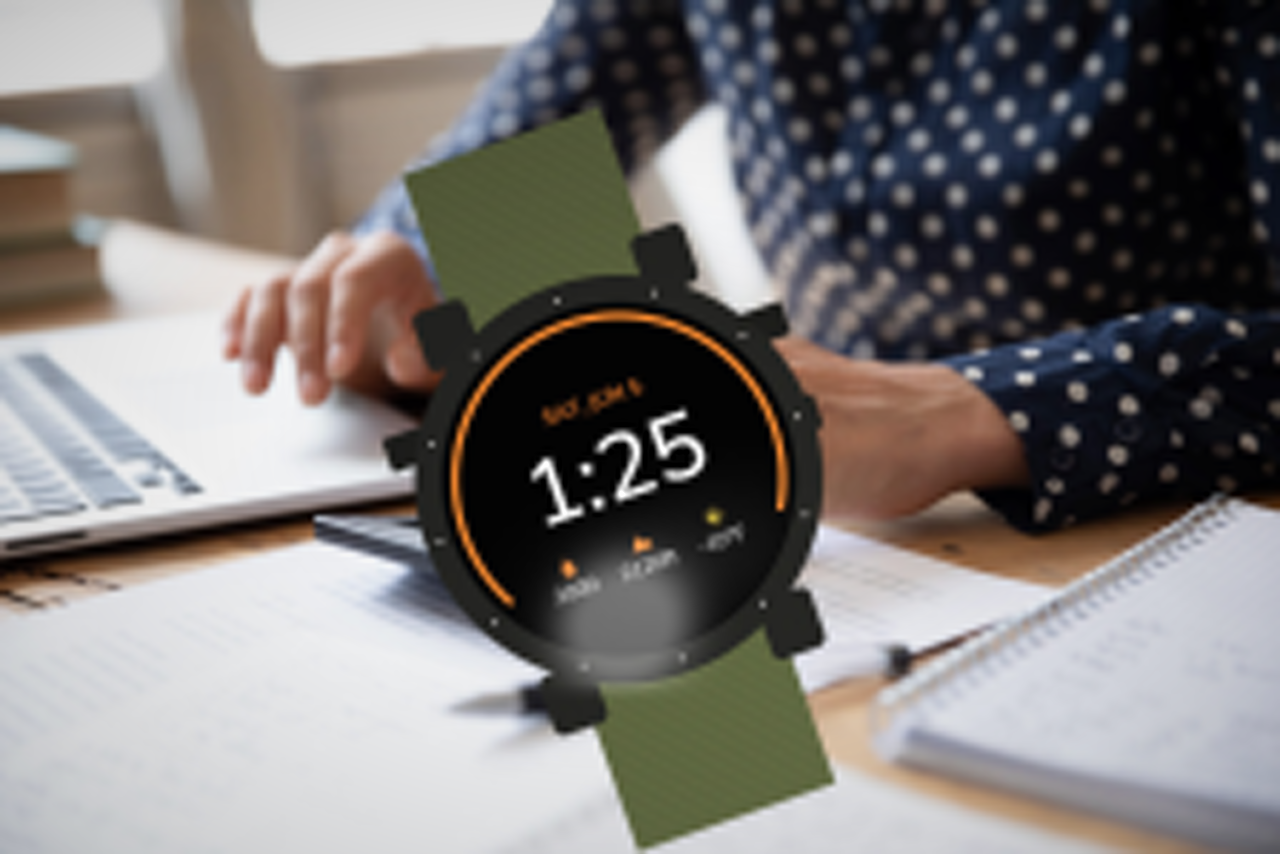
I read 1,25
